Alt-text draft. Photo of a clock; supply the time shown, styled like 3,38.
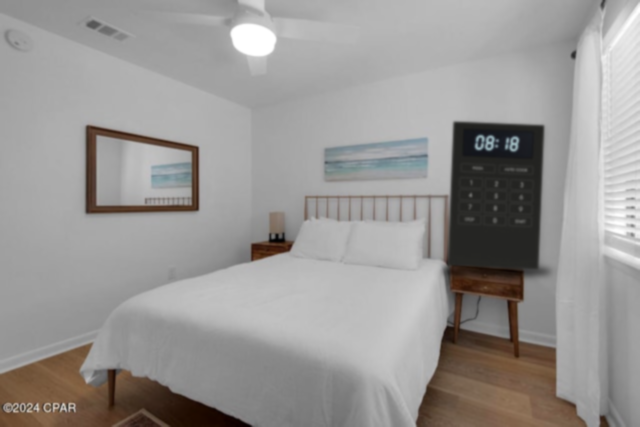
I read 8,18
